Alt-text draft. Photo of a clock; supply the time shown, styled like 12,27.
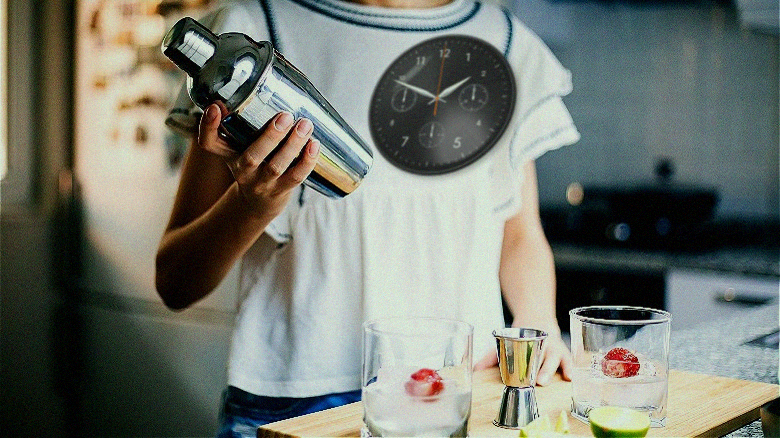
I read 1,49
